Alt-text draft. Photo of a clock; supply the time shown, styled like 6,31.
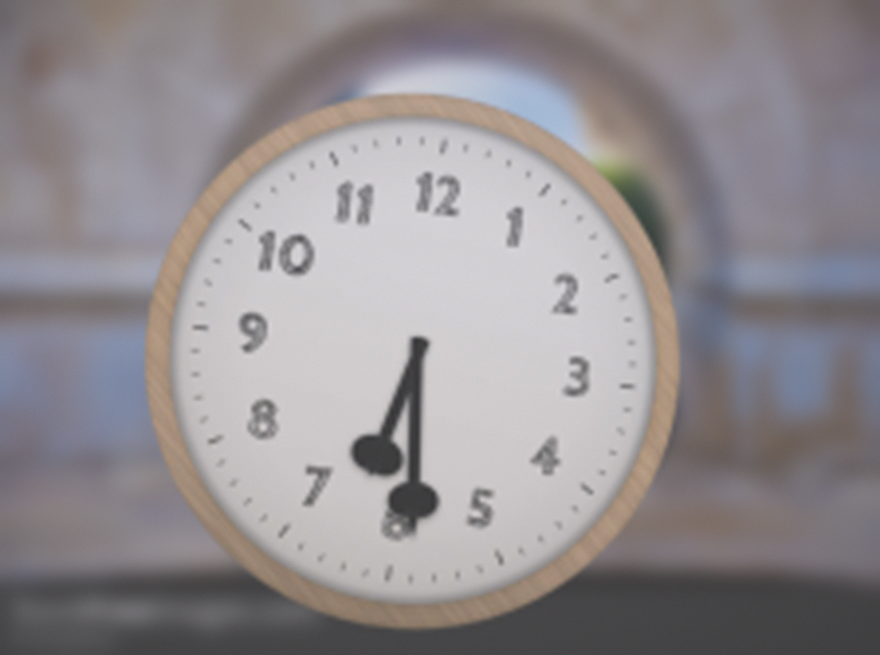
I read 6,29
